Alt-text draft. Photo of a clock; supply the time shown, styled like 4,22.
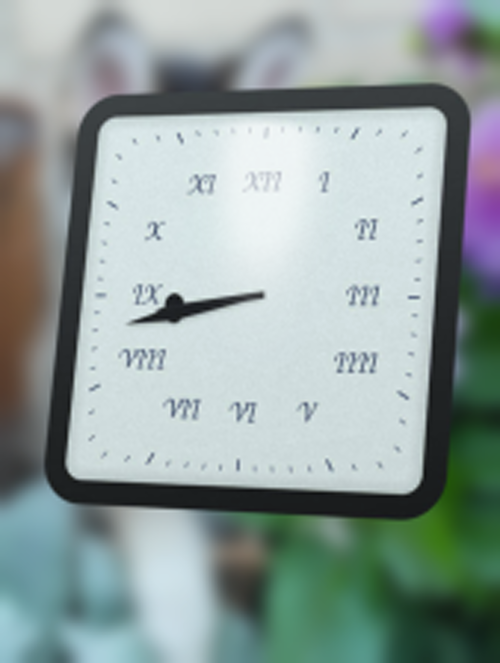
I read 8,43
